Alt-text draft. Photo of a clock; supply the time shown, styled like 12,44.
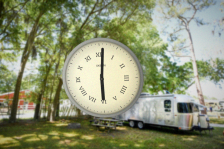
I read 6,01
